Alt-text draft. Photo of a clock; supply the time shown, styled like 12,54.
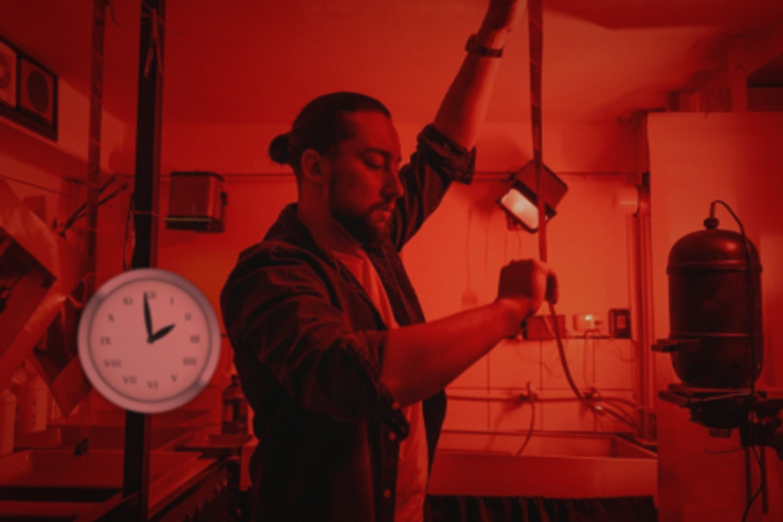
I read 1,59
